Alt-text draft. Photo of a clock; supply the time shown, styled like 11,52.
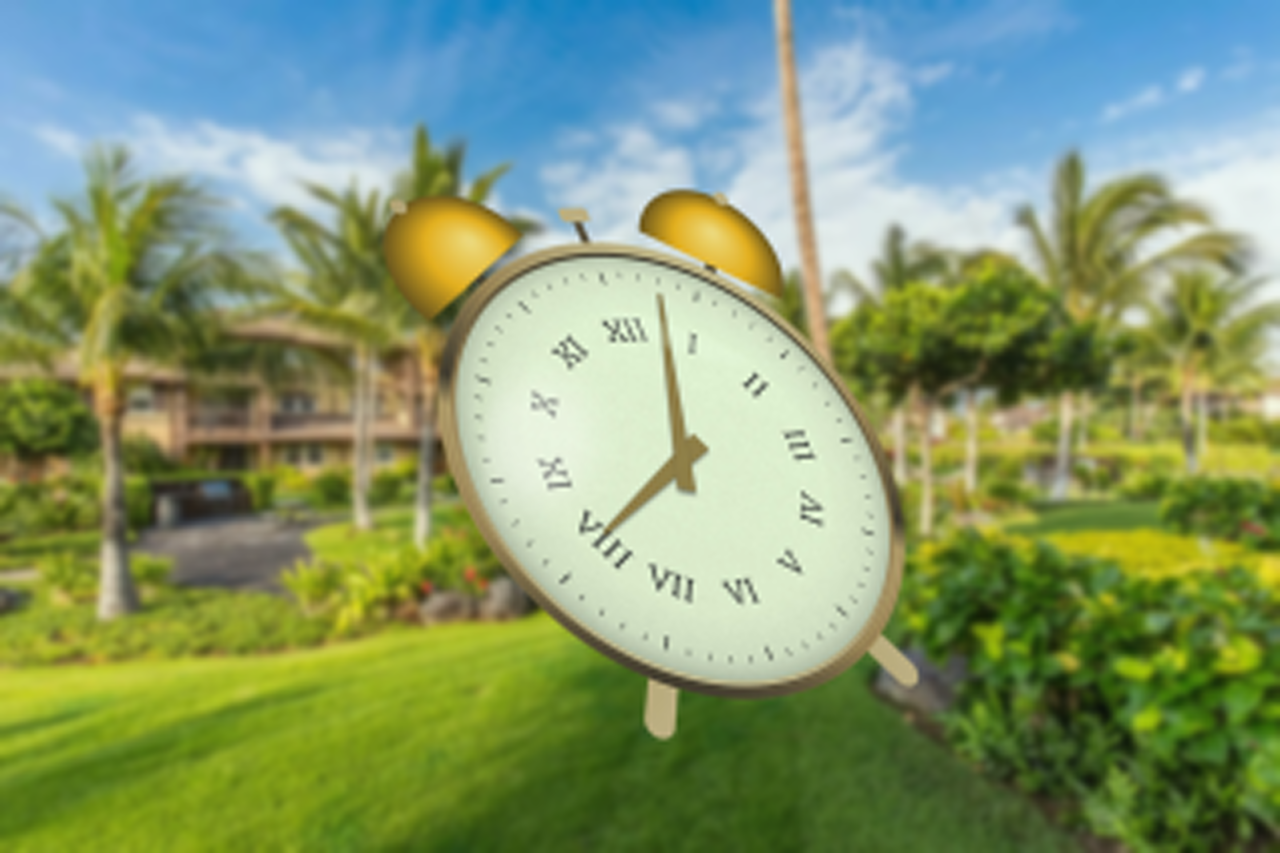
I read 8,03
